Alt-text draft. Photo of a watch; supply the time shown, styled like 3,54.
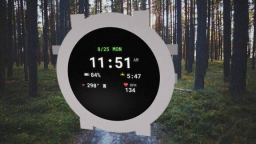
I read 11,51
